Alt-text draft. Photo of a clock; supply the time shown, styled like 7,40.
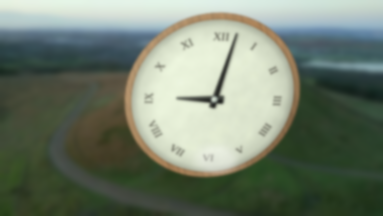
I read 9,02
